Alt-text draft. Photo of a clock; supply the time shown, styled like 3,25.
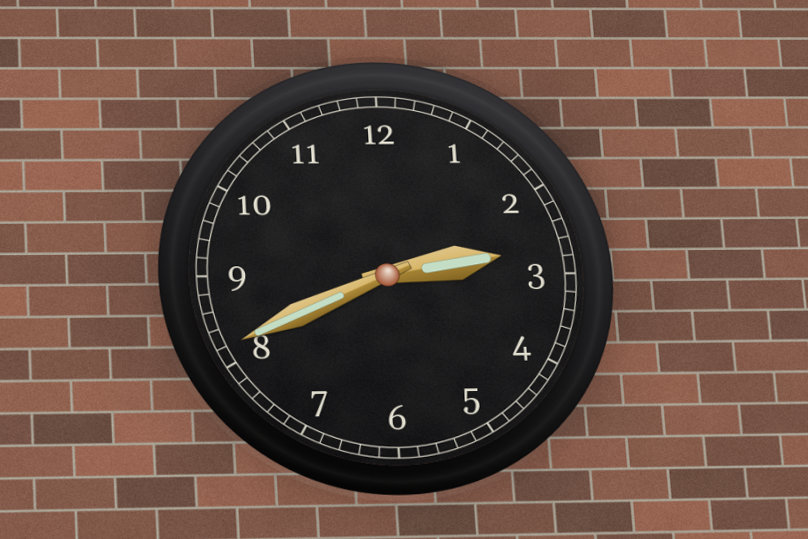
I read 2,41
